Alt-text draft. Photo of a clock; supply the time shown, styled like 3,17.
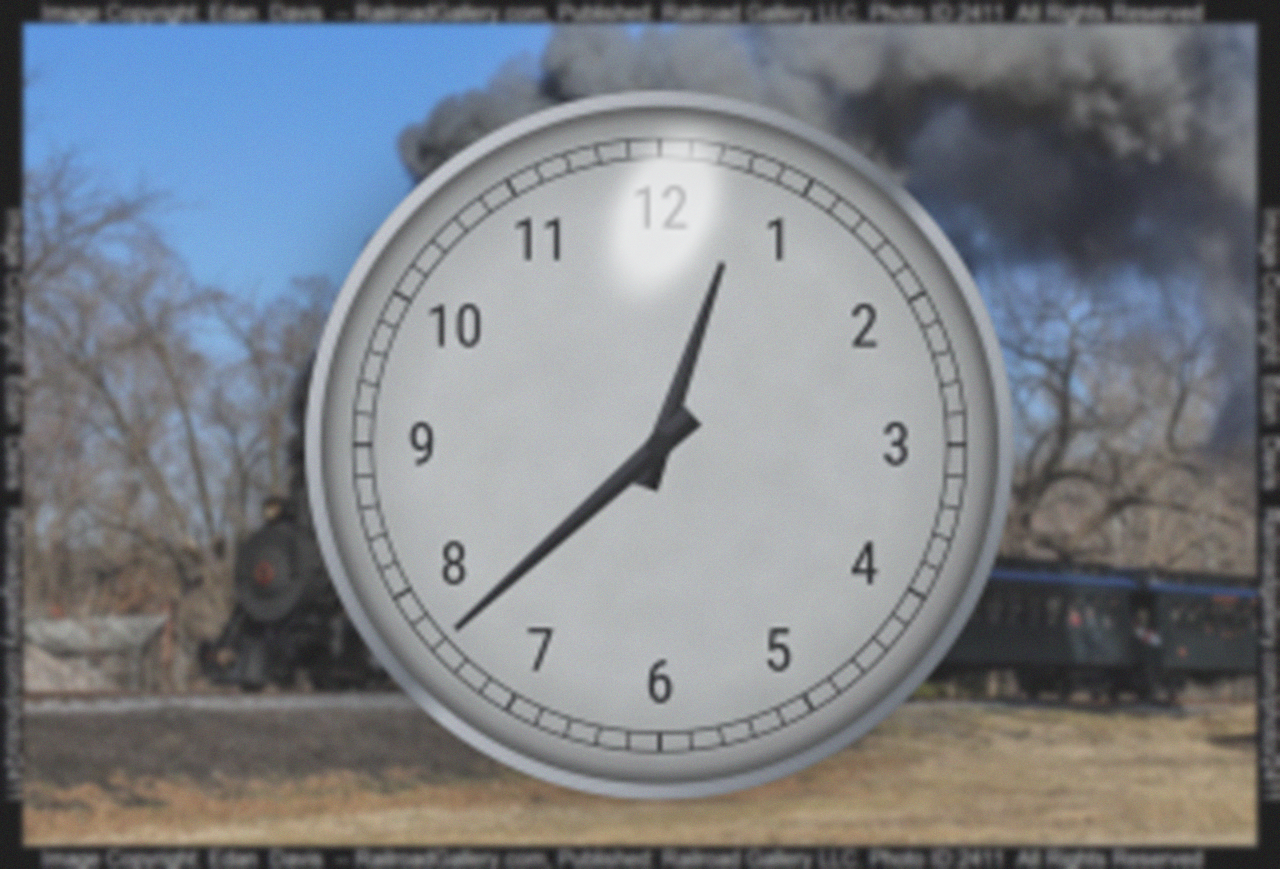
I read 12,38
